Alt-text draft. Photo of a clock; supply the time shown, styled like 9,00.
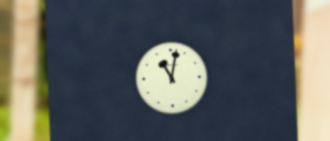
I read 11,02
